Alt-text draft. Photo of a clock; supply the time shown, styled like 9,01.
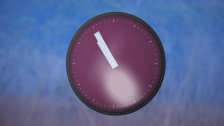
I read 10,55
